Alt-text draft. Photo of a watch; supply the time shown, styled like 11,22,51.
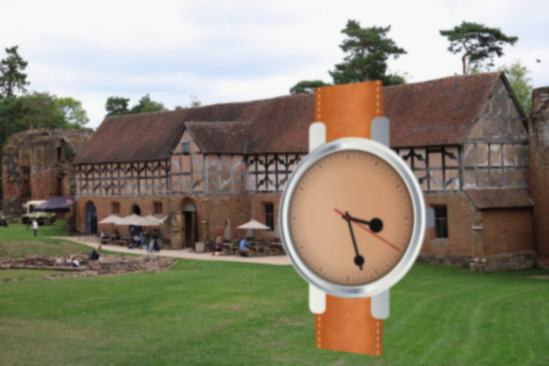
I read 3,27,20
